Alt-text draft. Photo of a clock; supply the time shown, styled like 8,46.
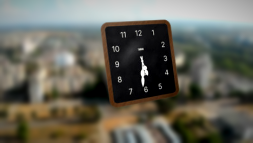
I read 5,31
